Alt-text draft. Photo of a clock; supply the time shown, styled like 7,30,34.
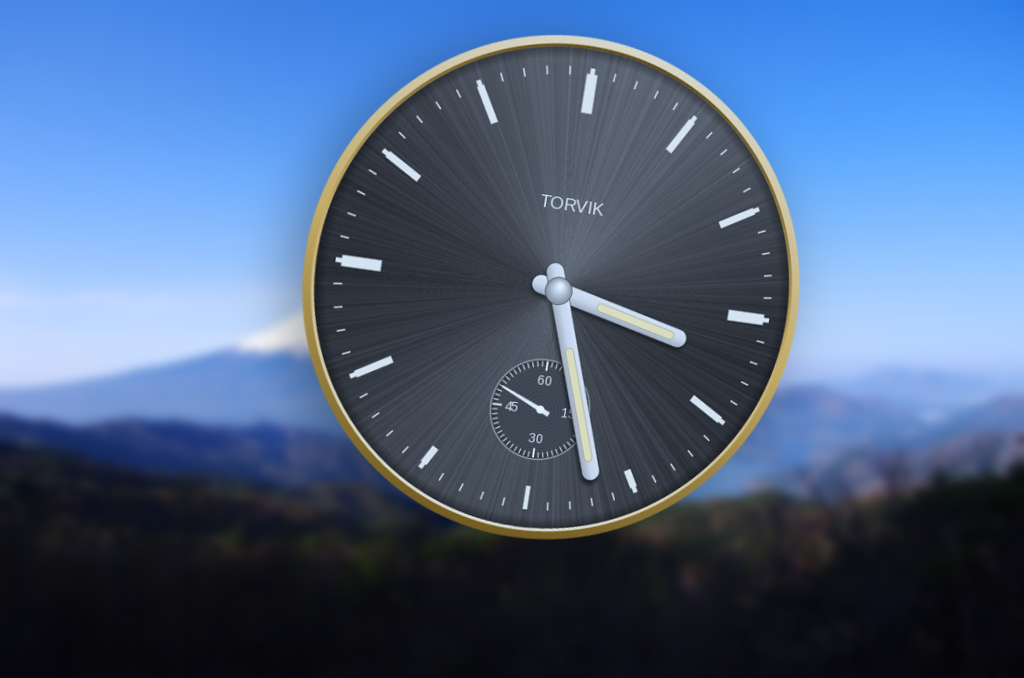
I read 3,26,49
